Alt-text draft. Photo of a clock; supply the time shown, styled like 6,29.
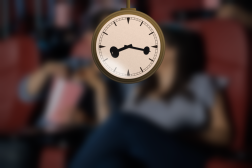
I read 8,17
